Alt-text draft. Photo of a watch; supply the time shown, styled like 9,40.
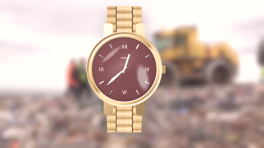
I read 12,38
